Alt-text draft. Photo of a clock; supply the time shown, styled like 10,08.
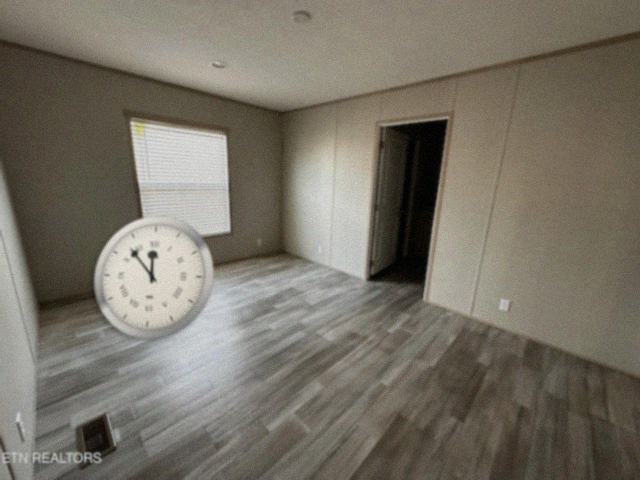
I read 11,53
